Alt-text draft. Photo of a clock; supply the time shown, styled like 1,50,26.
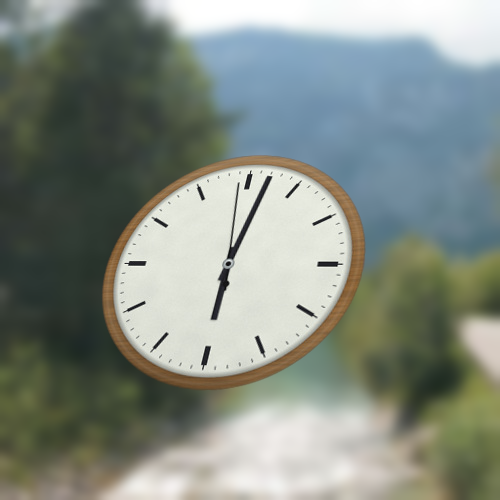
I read 6,01,59
